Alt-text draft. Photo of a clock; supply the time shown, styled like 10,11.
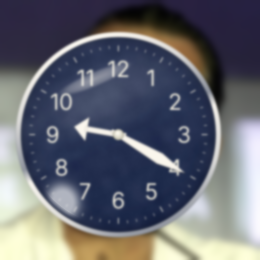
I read 9,20
